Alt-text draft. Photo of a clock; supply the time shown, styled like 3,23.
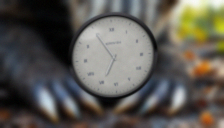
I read 6,55
